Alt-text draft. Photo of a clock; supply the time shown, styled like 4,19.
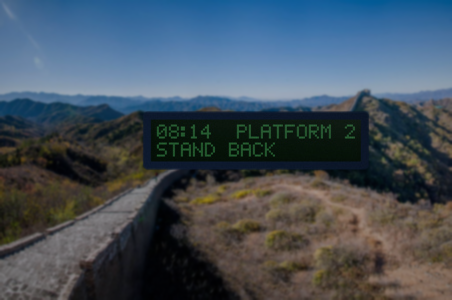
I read 8,14
